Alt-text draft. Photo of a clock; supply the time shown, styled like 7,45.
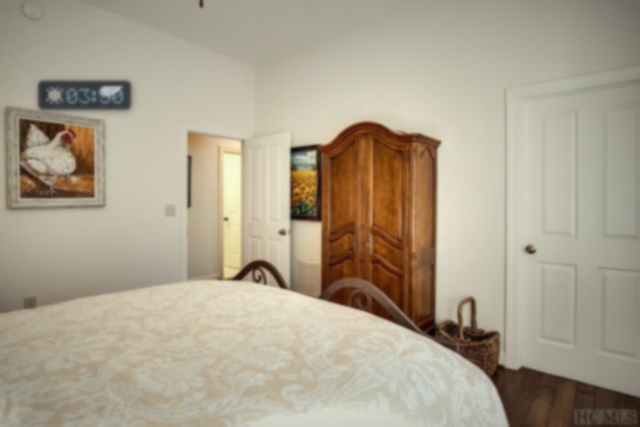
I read 3,50
